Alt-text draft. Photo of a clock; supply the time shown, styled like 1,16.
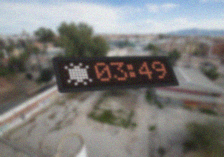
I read 3,49
